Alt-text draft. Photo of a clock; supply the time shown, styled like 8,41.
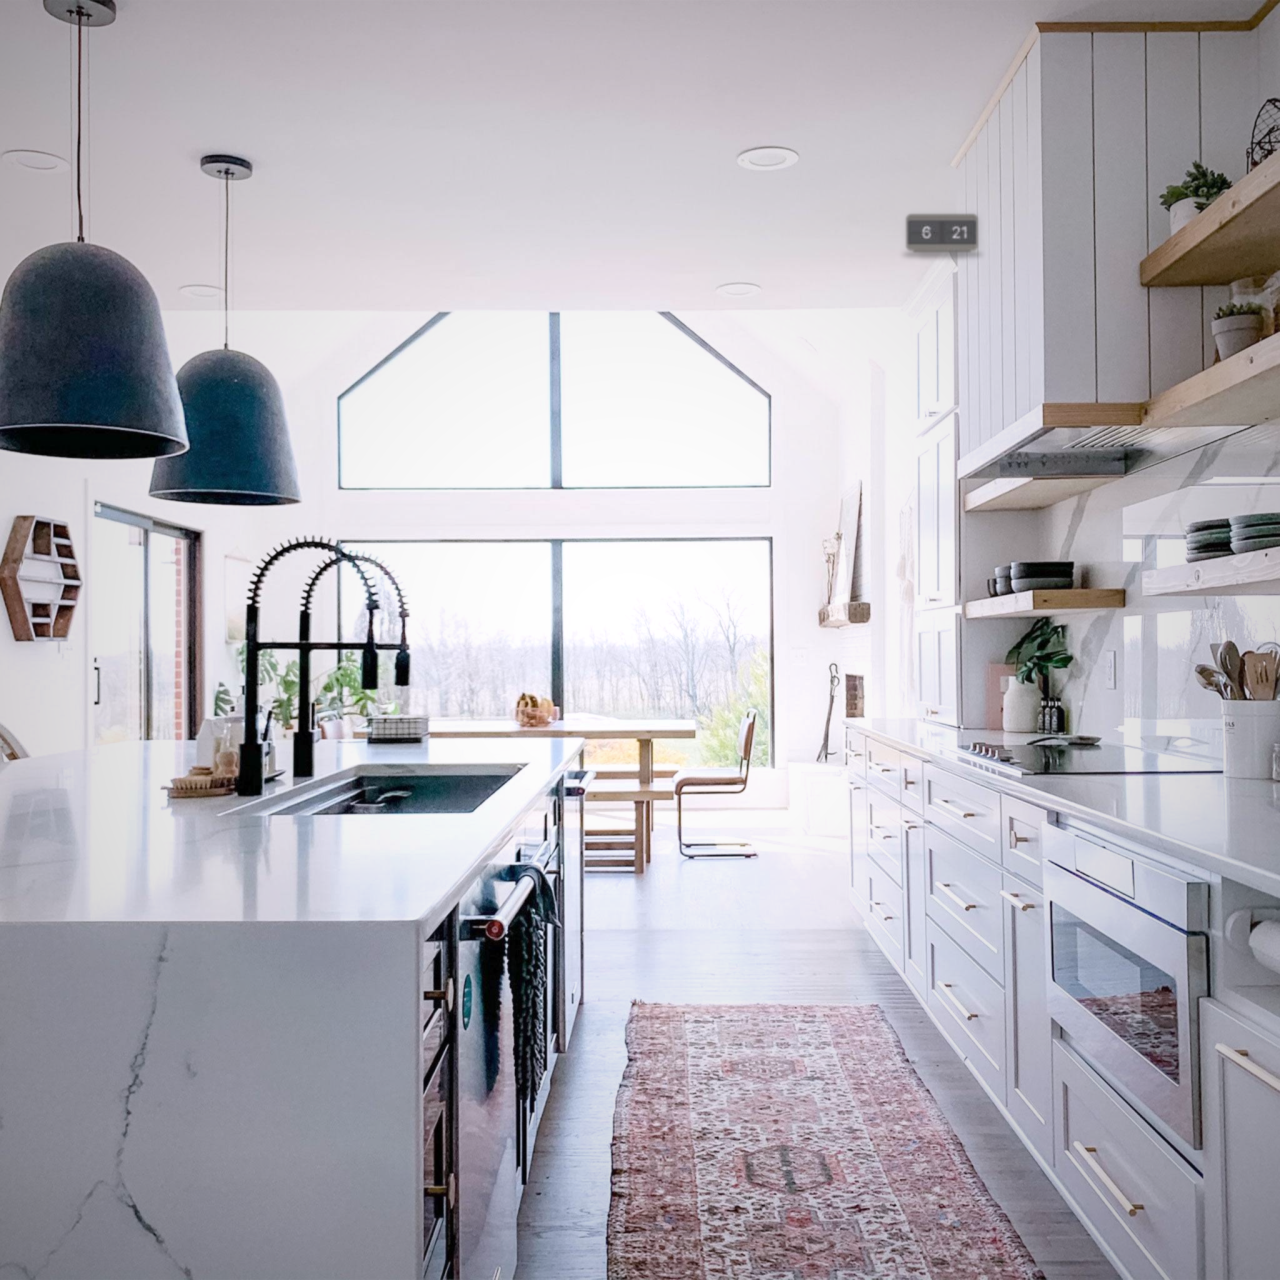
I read 6,21
